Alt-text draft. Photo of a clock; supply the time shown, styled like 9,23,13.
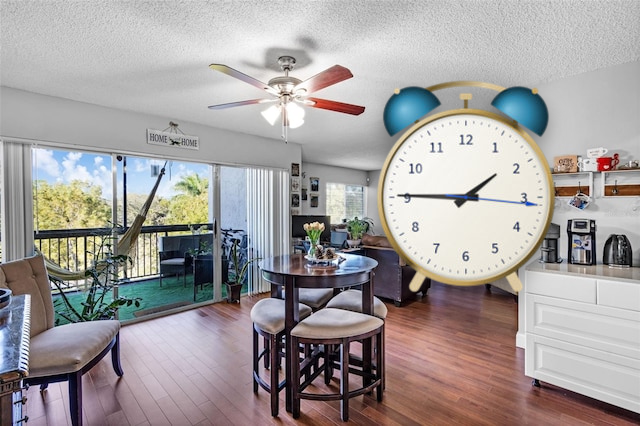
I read 1,45,16
